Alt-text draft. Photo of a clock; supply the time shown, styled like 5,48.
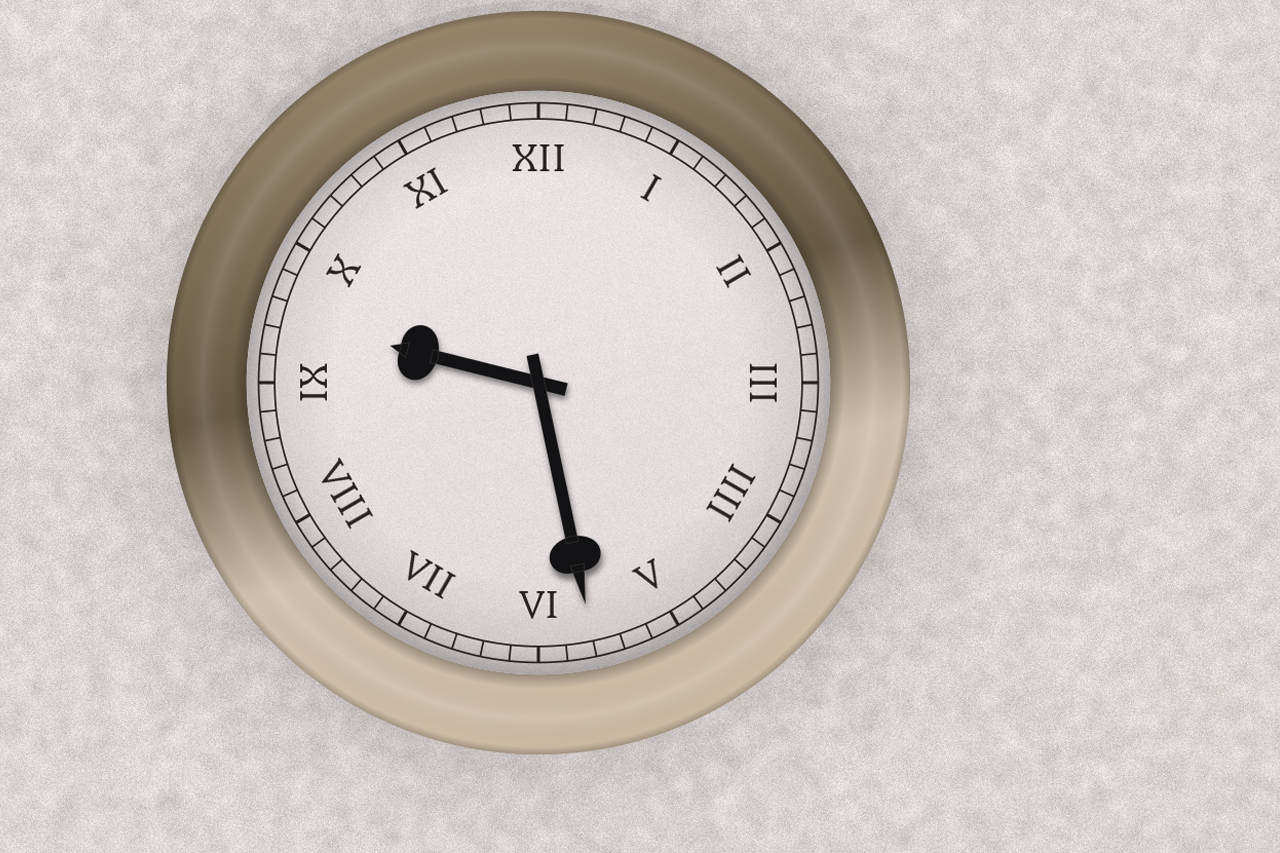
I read 9,28
